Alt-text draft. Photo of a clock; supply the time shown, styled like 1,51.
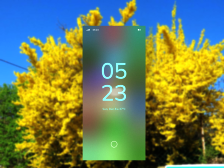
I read 5,23
